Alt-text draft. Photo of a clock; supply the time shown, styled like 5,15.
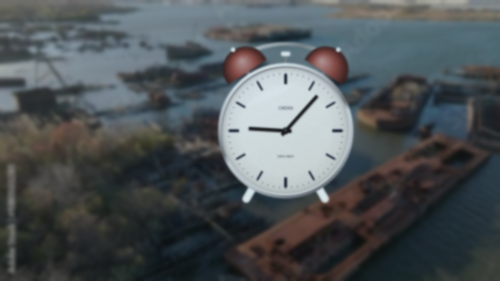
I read 9,07
